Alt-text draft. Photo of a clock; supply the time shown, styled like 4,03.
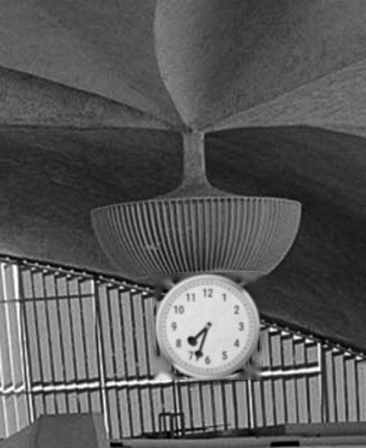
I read 7,33
